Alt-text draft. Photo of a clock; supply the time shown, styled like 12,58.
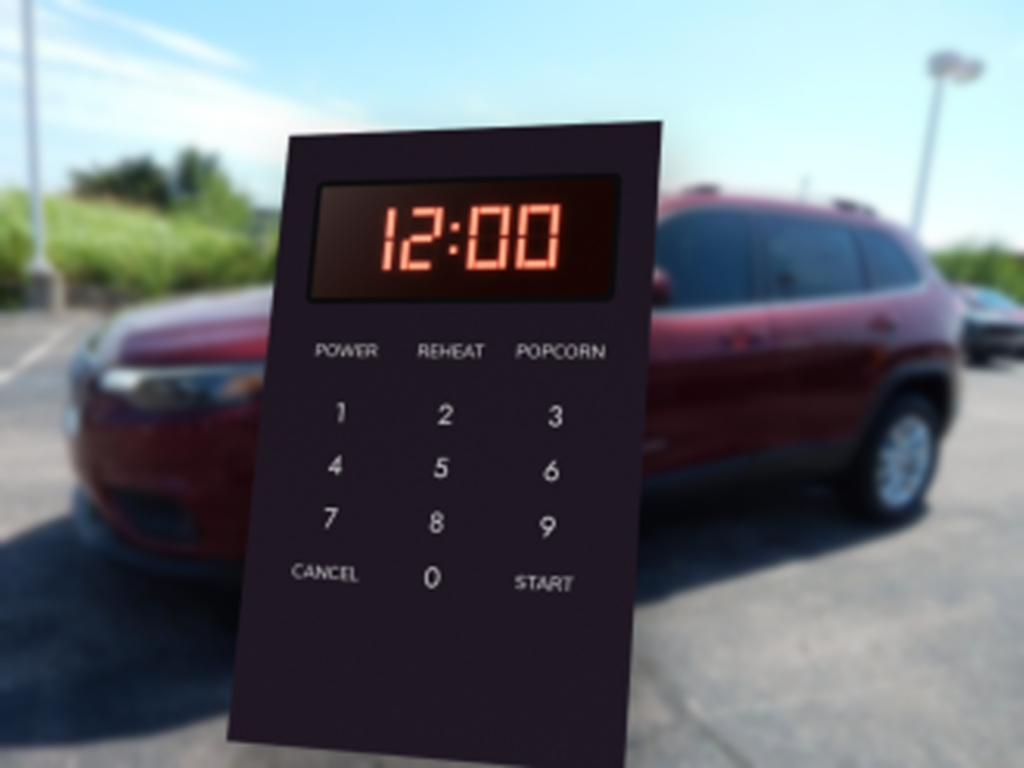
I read 12,00
